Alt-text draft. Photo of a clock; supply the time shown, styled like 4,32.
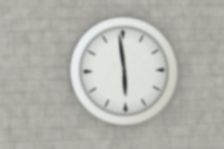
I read 5,59
